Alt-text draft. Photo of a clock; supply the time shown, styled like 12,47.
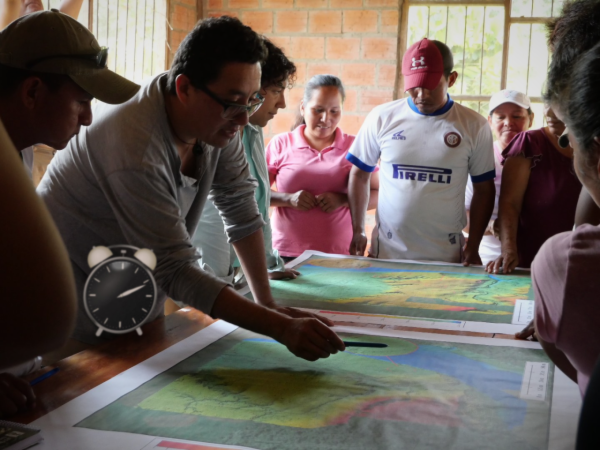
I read 2,11
